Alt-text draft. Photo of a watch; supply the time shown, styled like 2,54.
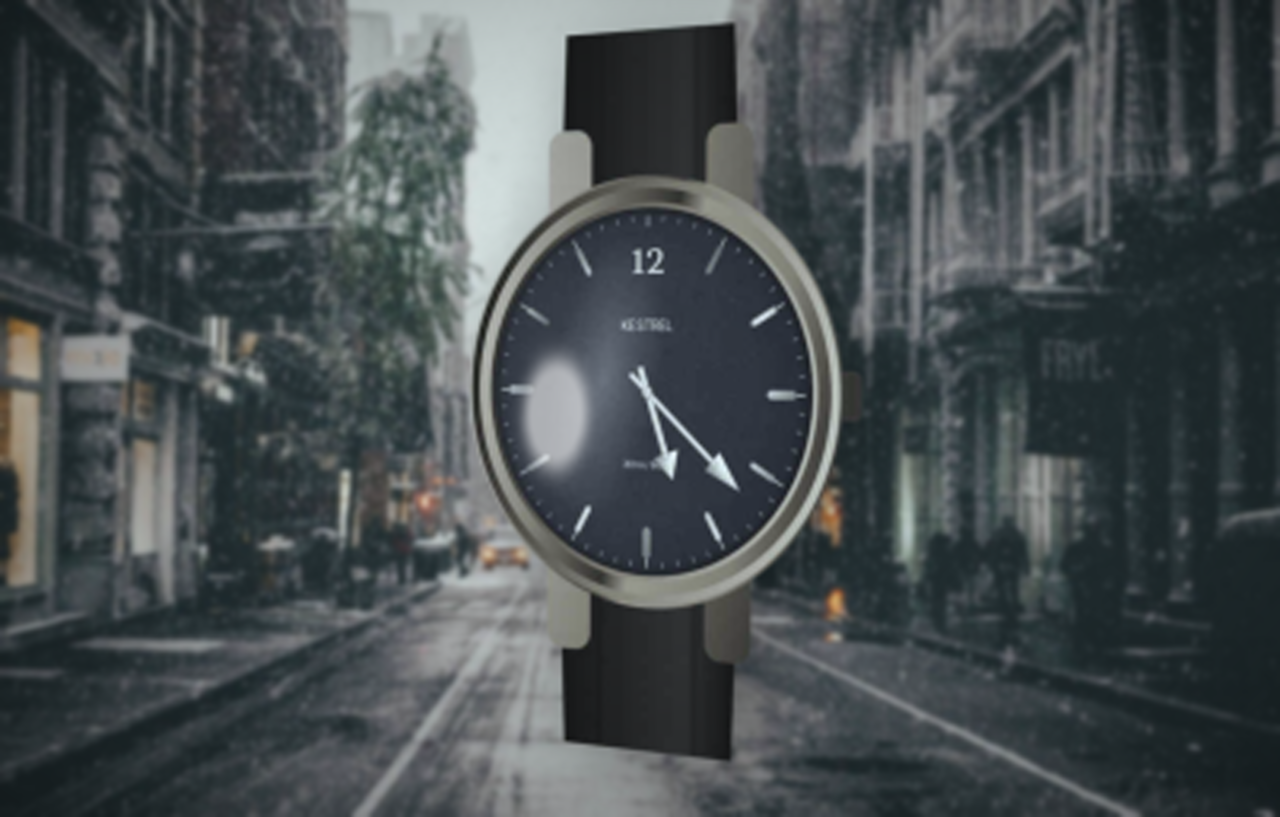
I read 5,22
